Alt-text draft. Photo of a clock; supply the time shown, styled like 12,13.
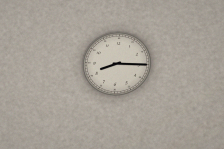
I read 8,15
